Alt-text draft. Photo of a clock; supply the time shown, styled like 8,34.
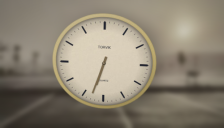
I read 6,33
